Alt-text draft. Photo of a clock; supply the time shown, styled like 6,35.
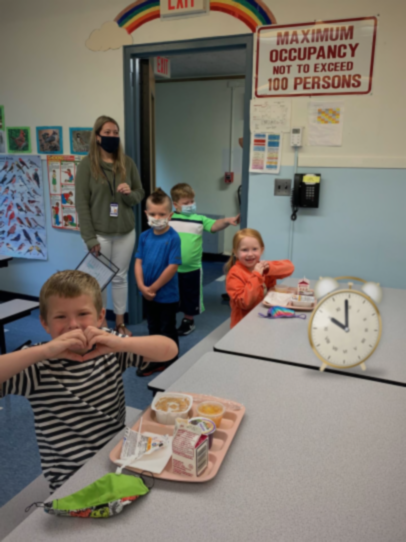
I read 9,59
